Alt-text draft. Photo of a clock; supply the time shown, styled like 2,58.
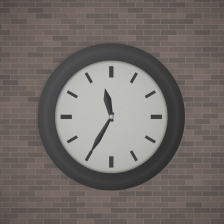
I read 11,35
